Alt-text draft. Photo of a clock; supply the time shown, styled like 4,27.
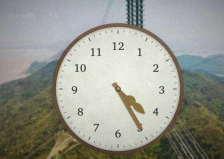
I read 4,25
